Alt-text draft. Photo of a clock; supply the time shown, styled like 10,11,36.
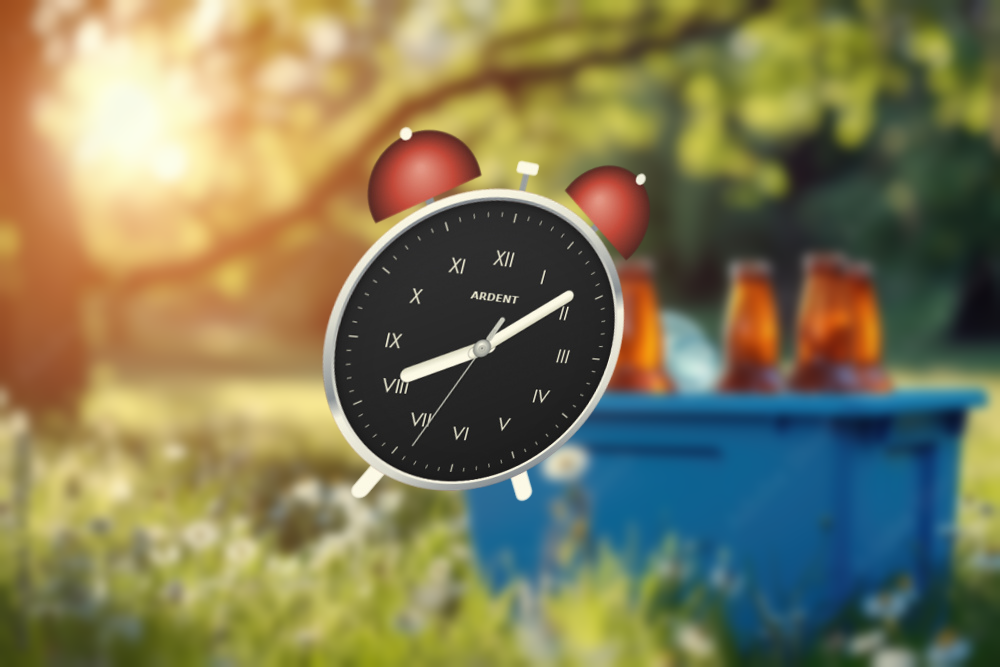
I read 8,08,34
